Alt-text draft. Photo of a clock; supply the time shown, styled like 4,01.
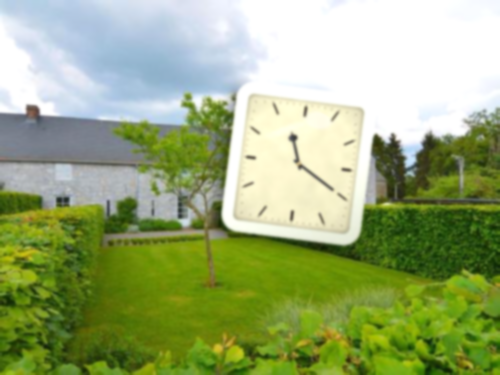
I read 11,20
